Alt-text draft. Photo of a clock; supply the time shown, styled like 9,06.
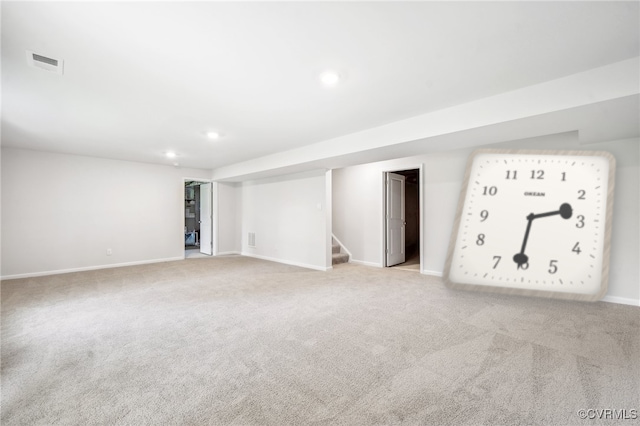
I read 2,31
